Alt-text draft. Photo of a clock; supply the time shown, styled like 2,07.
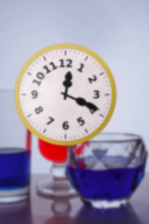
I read 12,19
